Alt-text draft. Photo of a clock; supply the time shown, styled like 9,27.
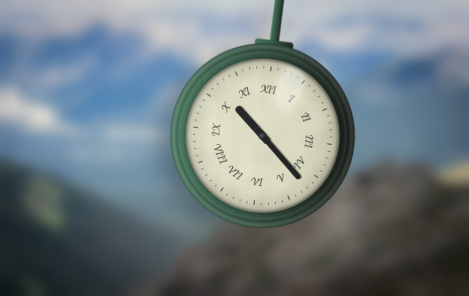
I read 10,22
